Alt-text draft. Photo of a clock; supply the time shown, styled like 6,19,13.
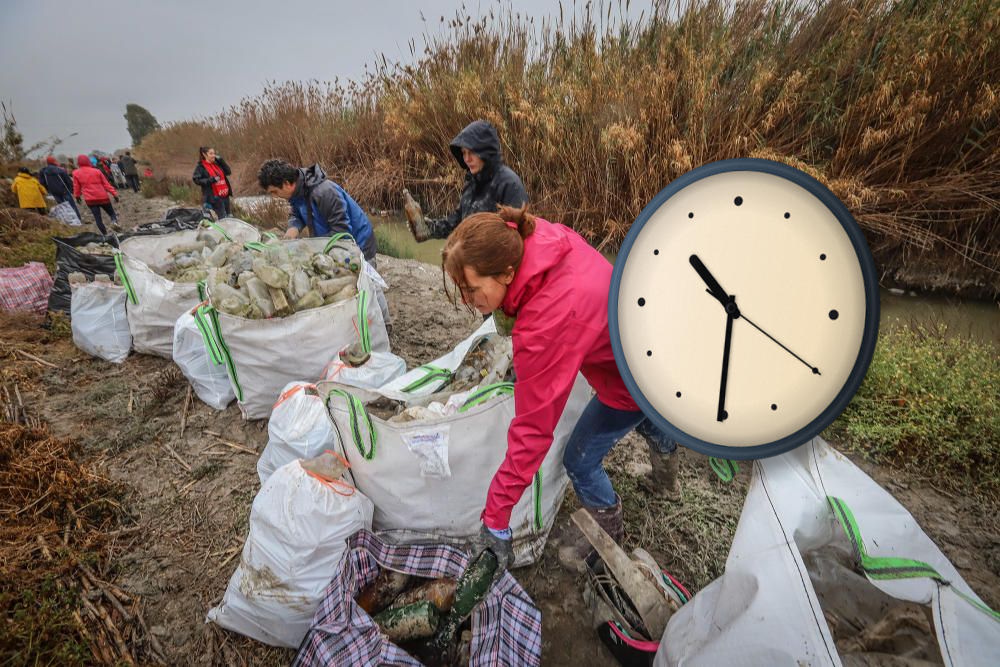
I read 10,30,20
